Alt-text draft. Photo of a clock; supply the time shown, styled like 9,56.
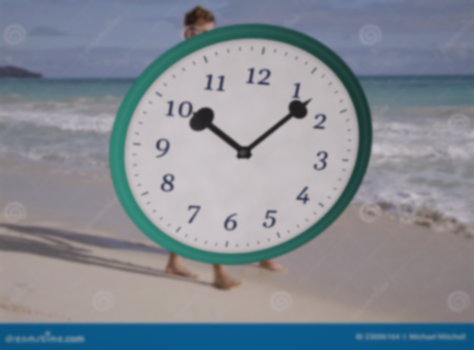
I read 10,07
